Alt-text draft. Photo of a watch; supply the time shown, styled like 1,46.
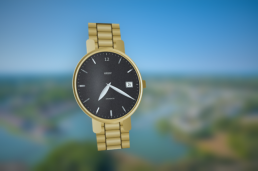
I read 7,20
